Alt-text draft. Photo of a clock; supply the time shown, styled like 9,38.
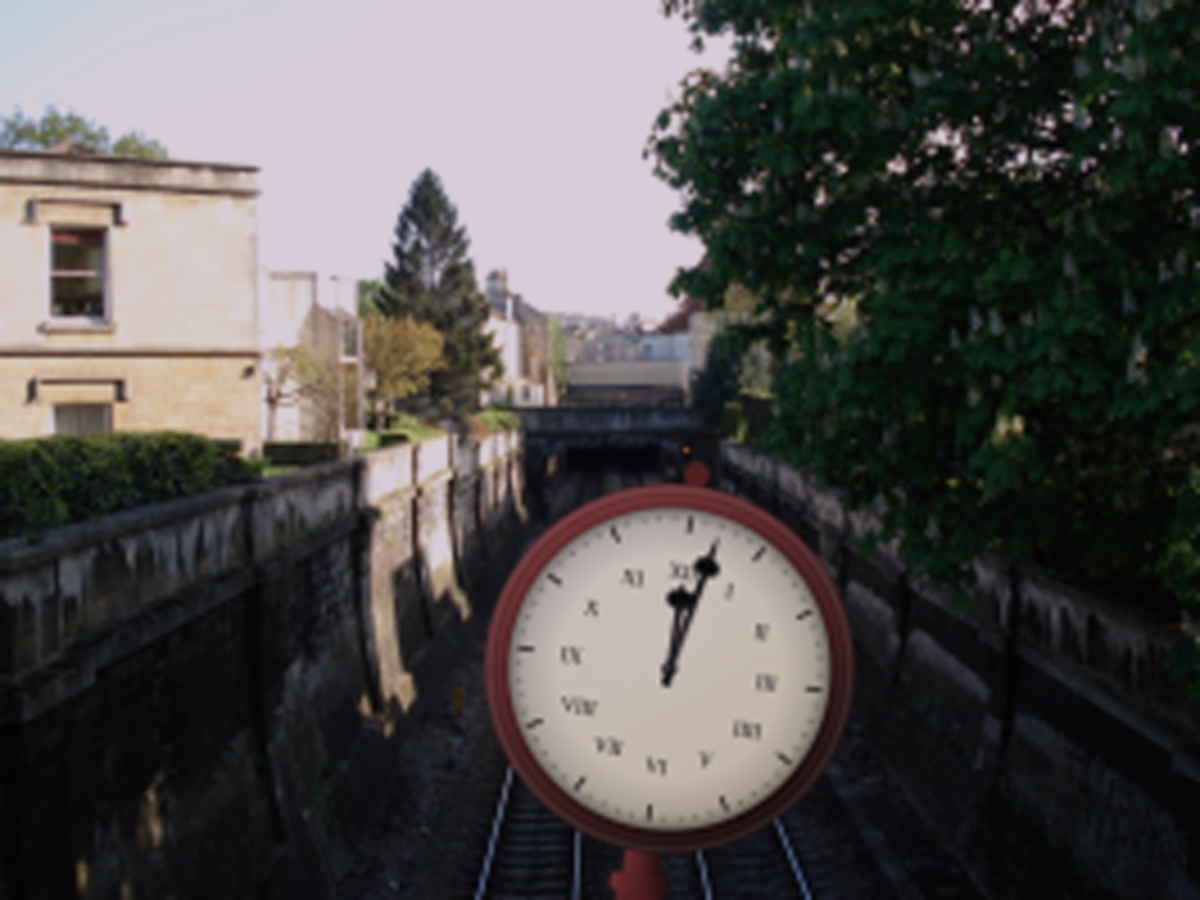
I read 12,02
